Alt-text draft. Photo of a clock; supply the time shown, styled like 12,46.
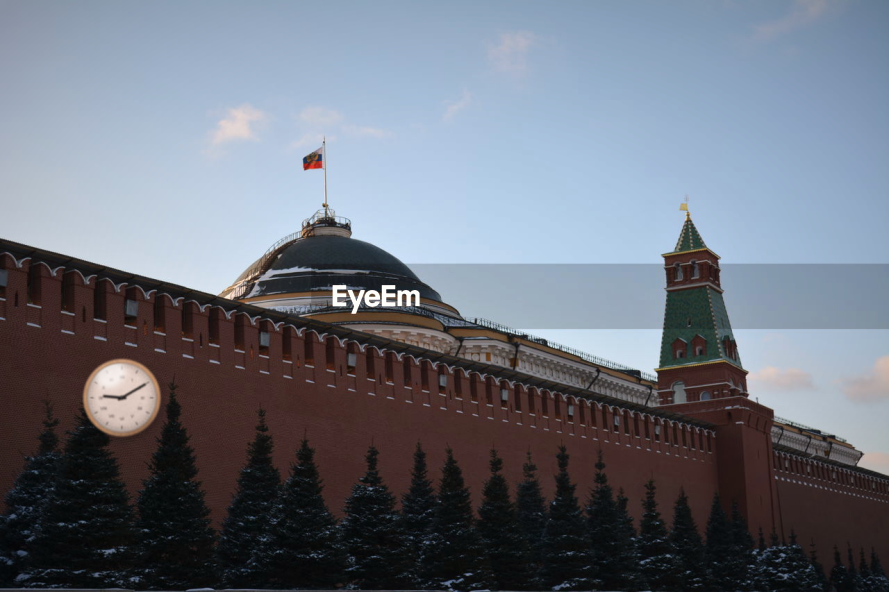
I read 9,10
